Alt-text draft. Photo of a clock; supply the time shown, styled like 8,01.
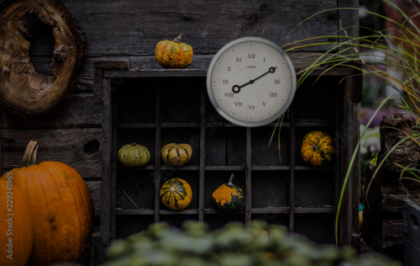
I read 8,10
